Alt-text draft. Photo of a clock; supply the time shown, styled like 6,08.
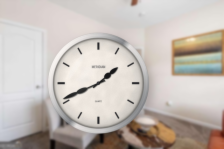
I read 1,41
